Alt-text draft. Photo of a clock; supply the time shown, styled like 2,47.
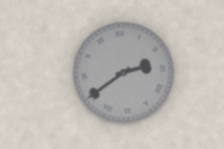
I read 2,40
